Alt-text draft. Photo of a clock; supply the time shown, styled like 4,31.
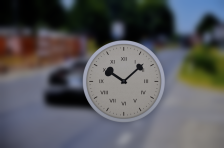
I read 10,08
